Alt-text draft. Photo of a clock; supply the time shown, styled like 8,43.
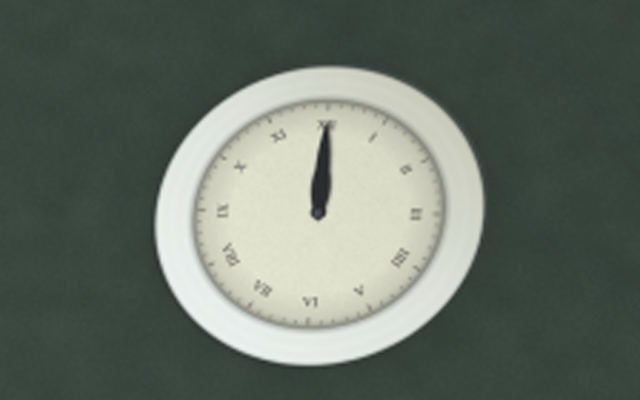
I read 12,00
